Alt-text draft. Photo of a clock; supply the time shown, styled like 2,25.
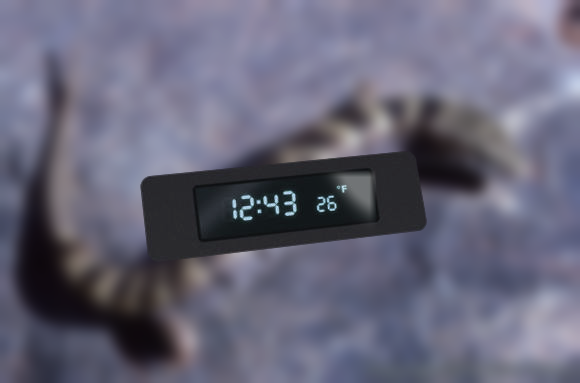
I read 12,43
